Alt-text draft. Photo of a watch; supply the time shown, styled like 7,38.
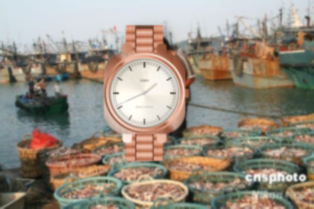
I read 1,41
